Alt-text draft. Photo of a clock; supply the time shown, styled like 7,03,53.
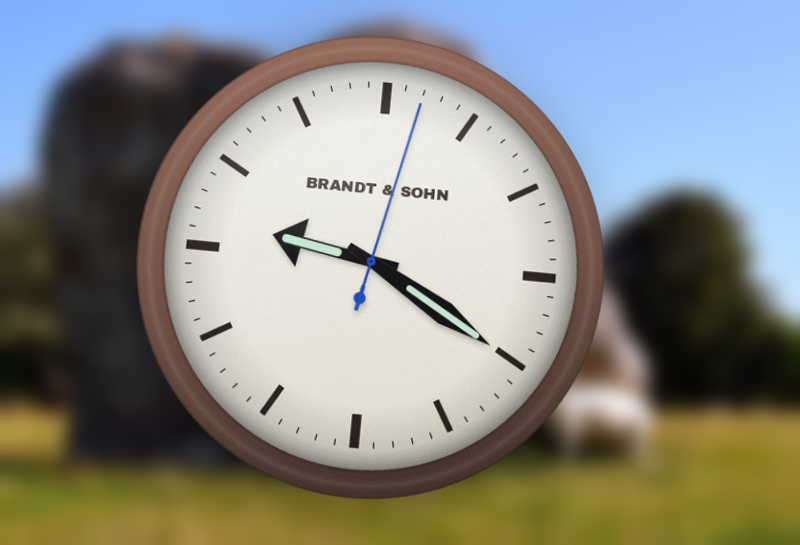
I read 9,20,02
